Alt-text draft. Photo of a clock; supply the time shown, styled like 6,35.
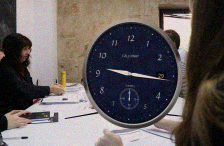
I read 9,16
